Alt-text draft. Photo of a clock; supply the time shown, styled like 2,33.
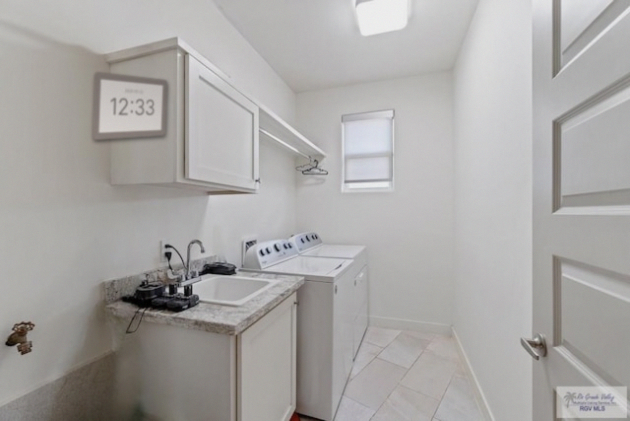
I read 12,33
